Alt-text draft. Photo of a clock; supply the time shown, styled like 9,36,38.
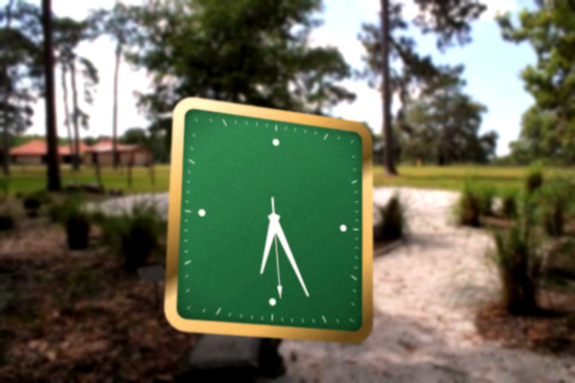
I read 6,25,29
